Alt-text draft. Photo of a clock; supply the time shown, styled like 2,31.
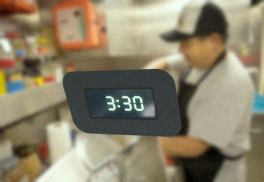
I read 3,30
